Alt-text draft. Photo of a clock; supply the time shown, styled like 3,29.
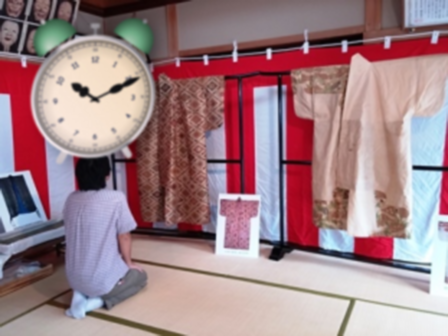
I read 10,11
